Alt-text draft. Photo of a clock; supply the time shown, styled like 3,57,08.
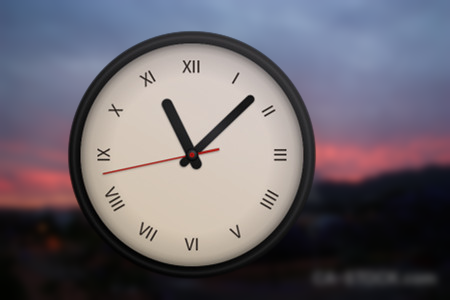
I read 11,07,43
